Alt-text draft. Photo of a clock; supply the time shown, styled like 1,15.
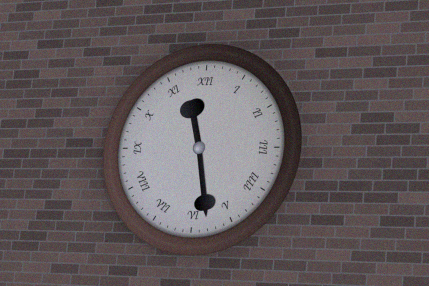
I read 11,28
